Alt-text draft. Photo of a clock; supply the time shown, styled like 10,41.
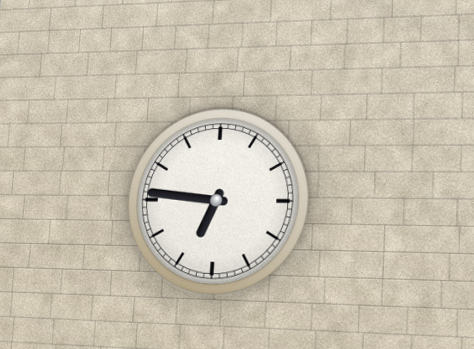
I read 6,46
